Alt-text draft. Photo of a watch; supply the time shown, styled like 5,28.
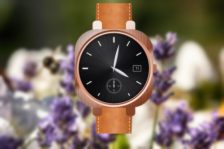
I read 4,02
